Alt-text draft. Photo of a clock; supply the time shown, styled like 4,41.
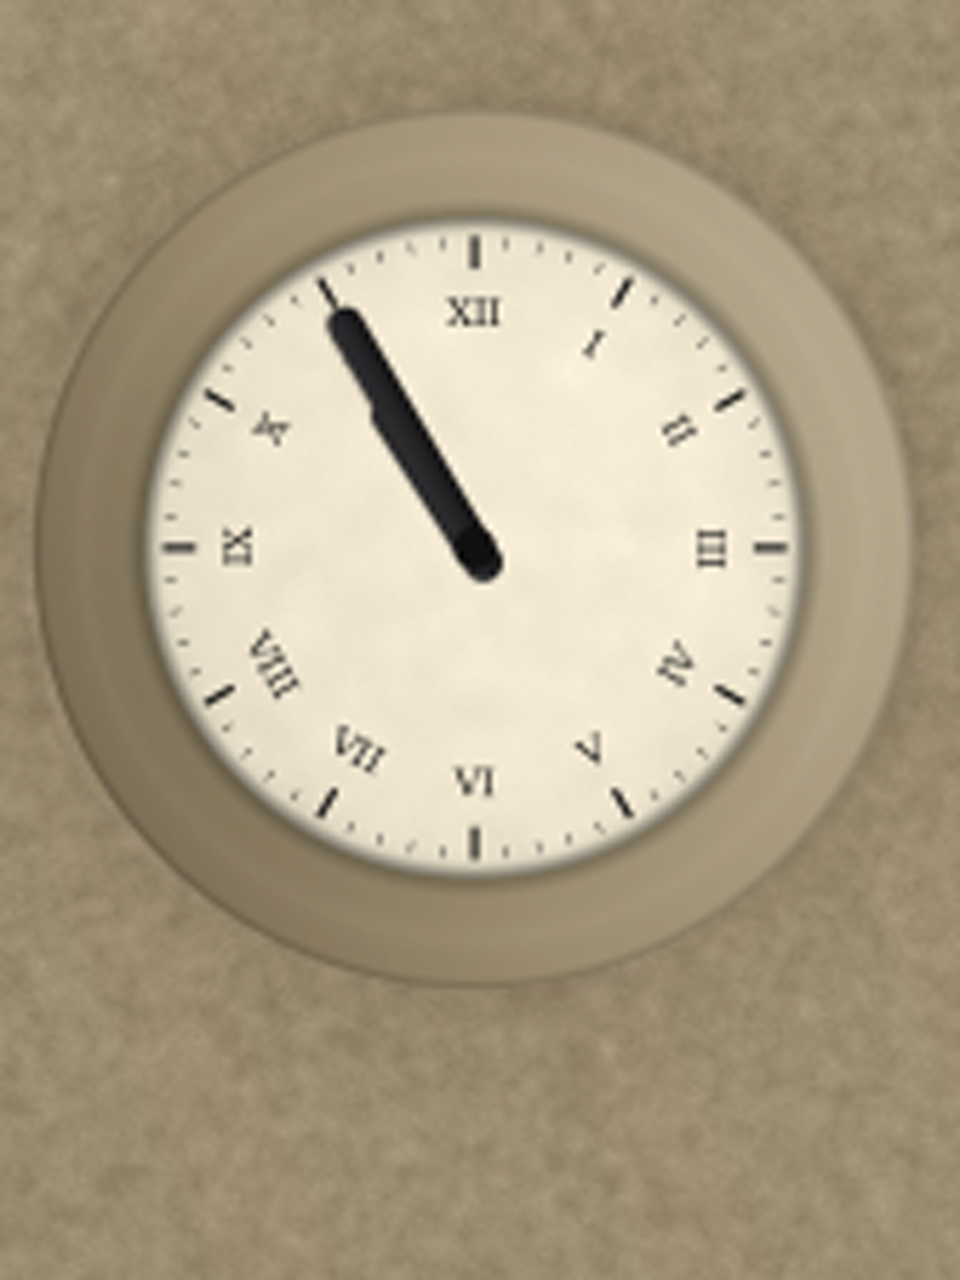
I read 10,55
